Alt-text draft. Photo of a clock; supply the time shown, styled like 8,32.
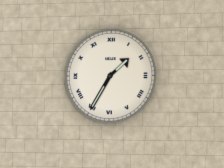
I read 1,35
